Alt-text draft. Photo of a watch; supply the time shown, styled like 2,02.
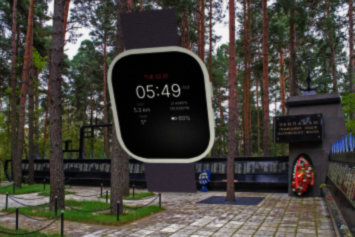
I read 5,49
